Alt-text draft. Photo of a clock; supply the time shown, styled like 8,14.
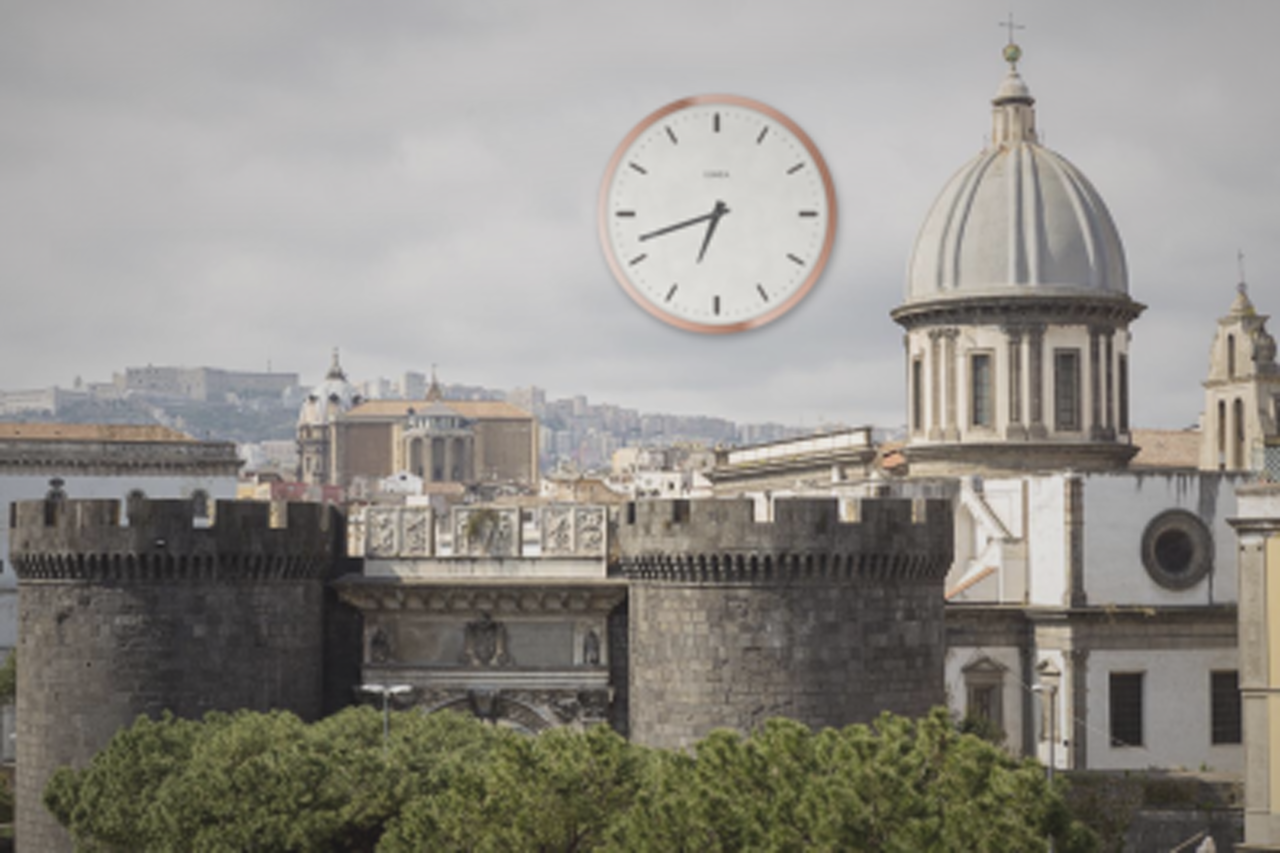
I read 6,42
